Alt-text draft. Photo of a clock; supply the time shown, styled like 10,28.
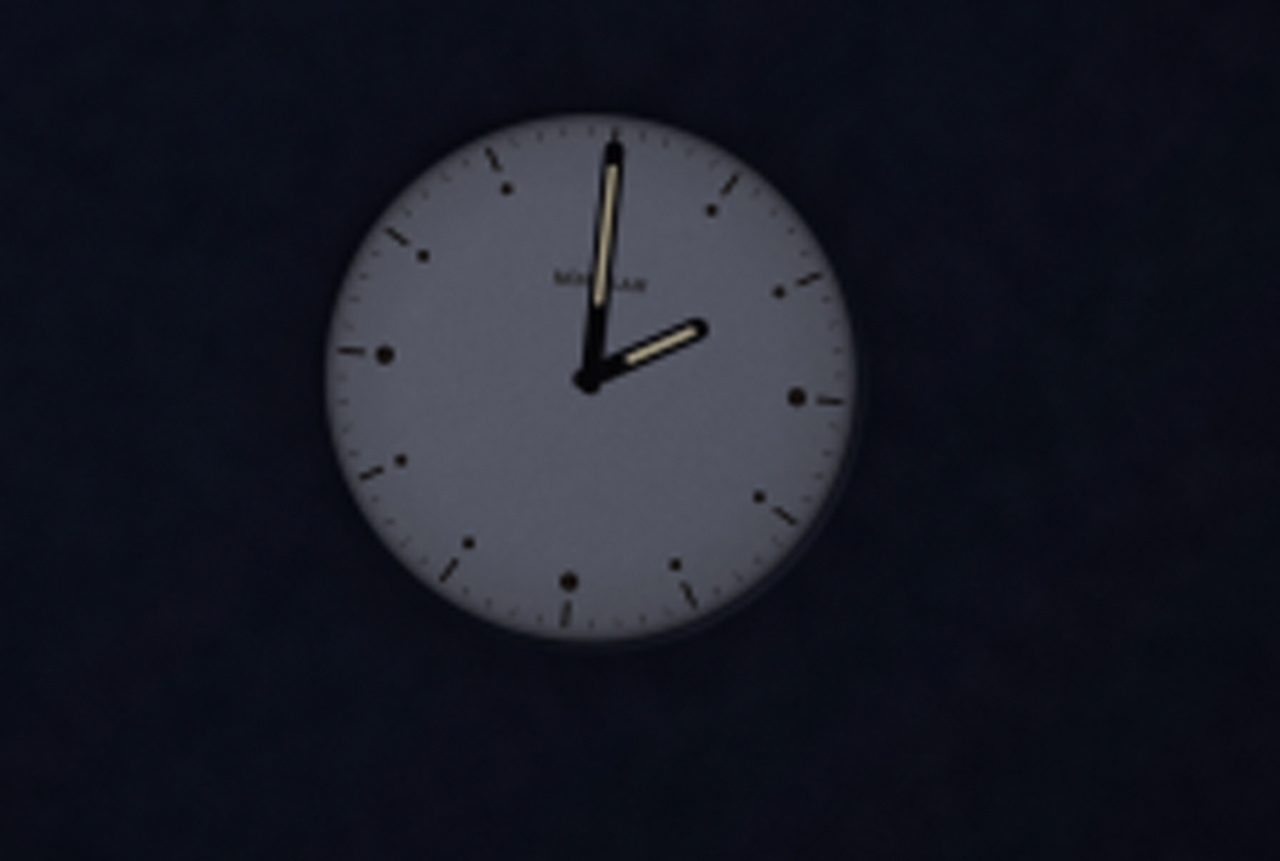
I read 2,00
